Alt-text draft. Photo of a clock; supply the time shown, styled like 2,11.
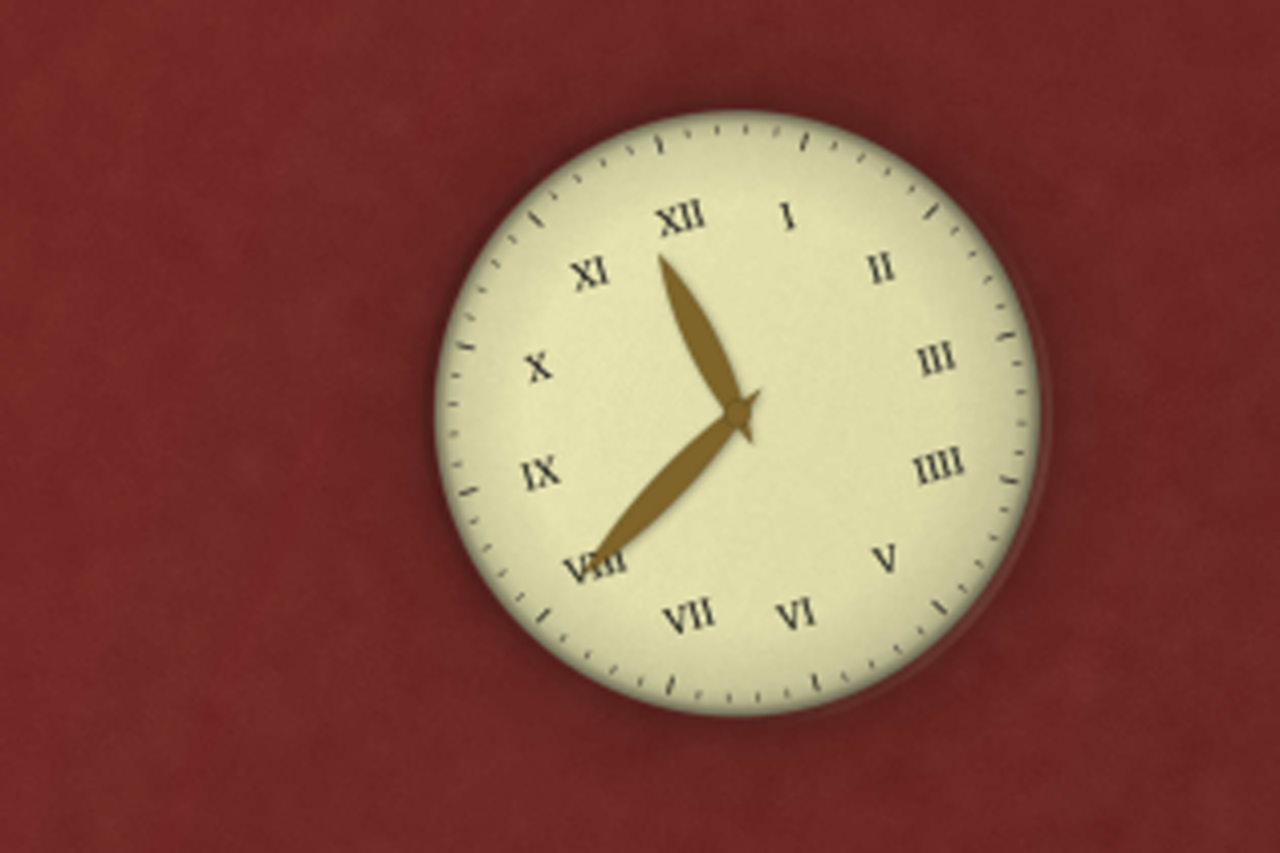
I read 11,40
